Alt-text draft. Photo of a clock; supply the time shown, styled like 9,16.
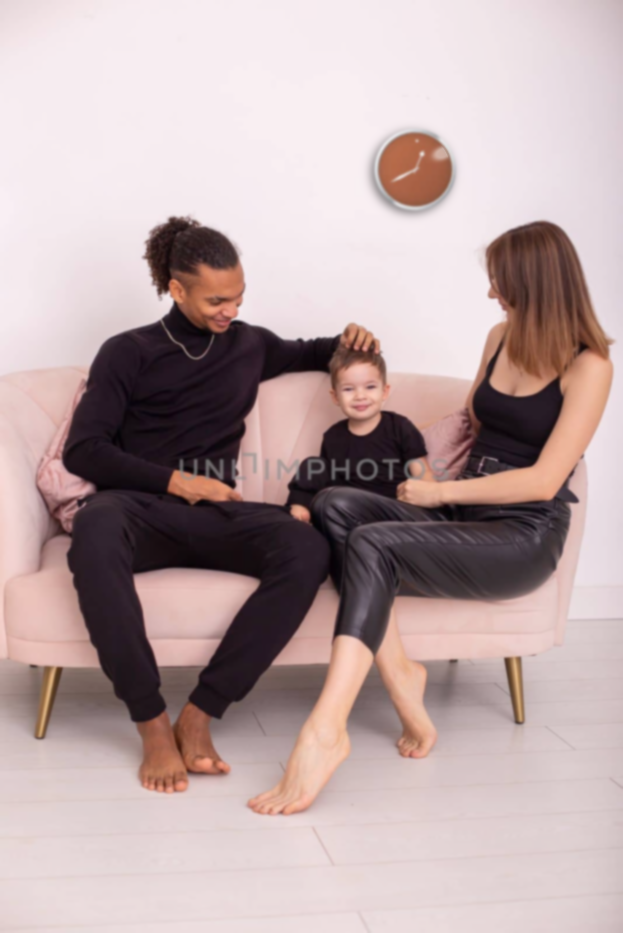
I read 12,40
